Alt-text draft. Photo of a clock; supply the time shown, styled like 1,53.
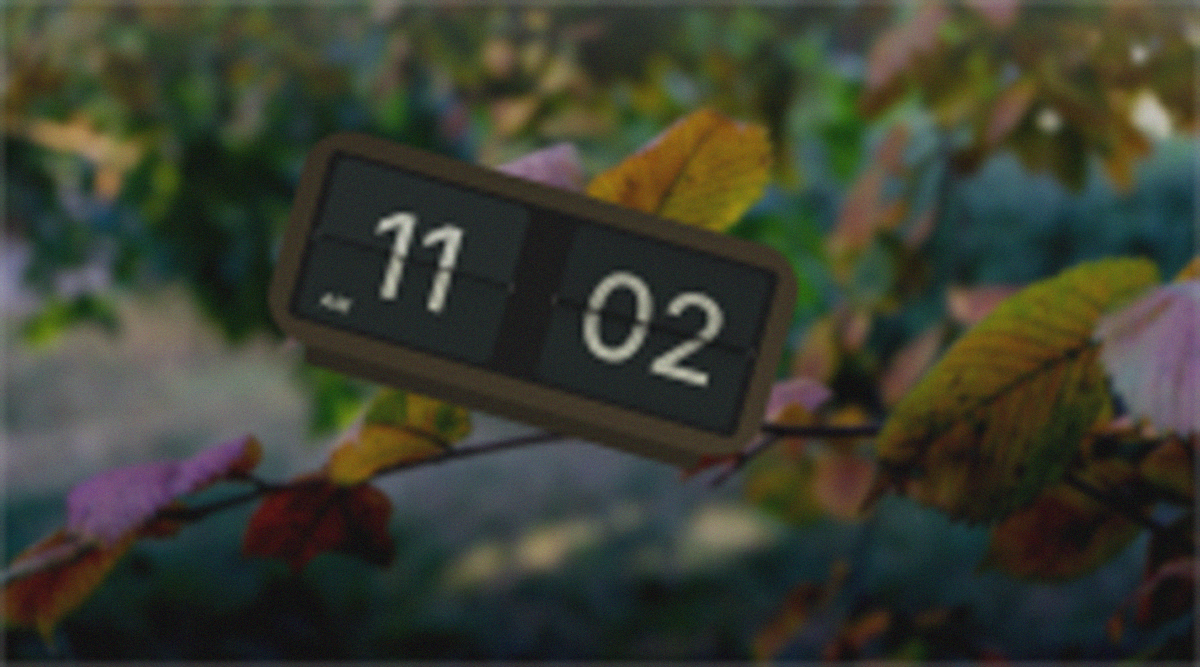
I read 11,02
